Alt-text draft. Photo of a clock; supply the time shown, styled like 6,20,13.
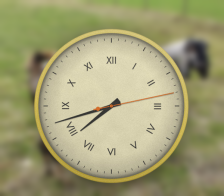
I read 7,42,13
